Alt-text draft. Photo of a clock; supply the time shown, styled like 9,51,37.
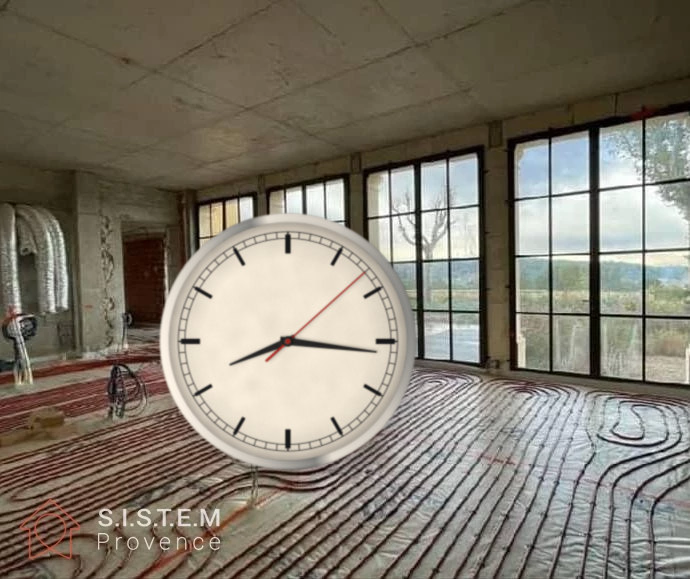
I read 8,16,08
